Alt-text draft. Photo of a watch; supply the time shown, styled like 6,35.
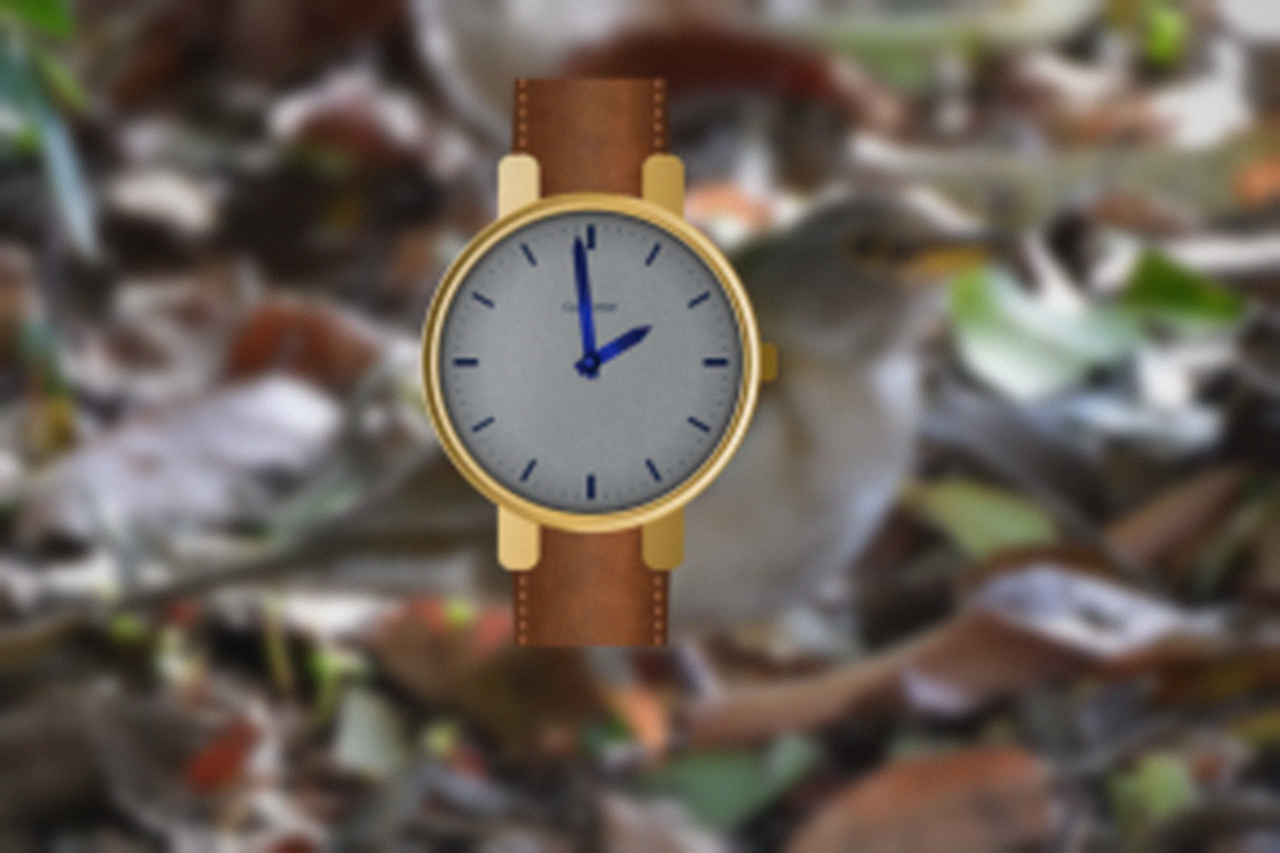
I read 1,59
